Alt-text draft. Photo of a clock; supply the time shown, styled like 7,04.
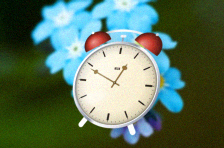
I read 12,49
